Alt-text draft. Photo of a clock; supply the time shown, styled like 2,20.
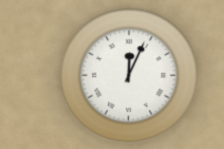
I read 12,04
